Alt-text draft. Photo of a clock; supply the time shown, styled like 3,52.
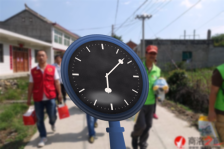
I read 6,08
